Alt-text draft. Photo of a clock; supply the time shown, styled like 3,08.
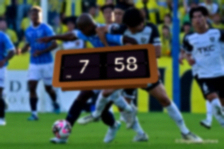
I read 7,58
